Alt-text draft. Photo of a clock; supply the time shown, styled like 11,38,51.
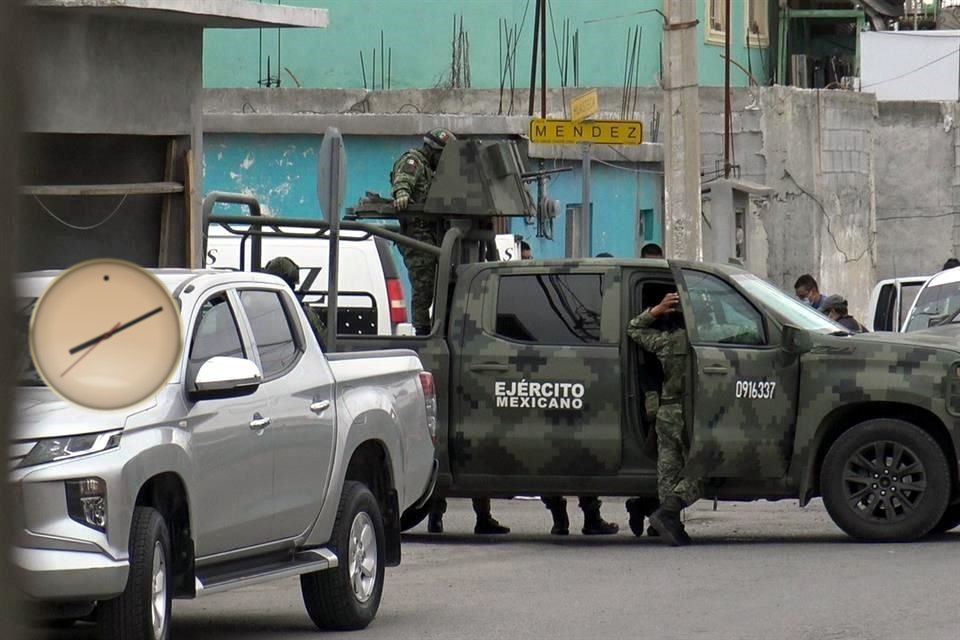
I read 8,10,38
